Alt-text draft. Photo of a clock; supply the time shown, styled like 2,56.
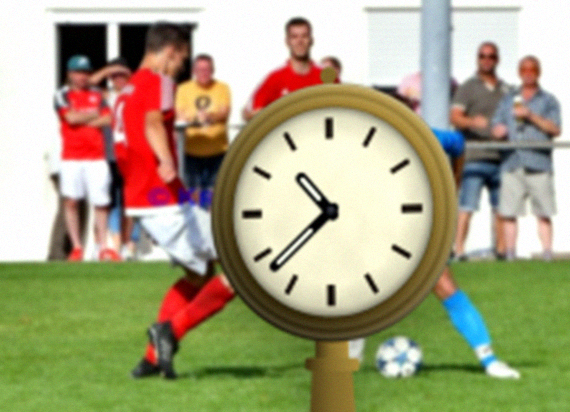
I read 10,38
